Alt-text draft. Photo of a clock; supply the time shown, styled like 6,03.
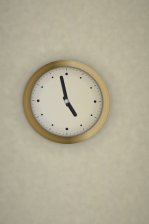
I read 4,58
